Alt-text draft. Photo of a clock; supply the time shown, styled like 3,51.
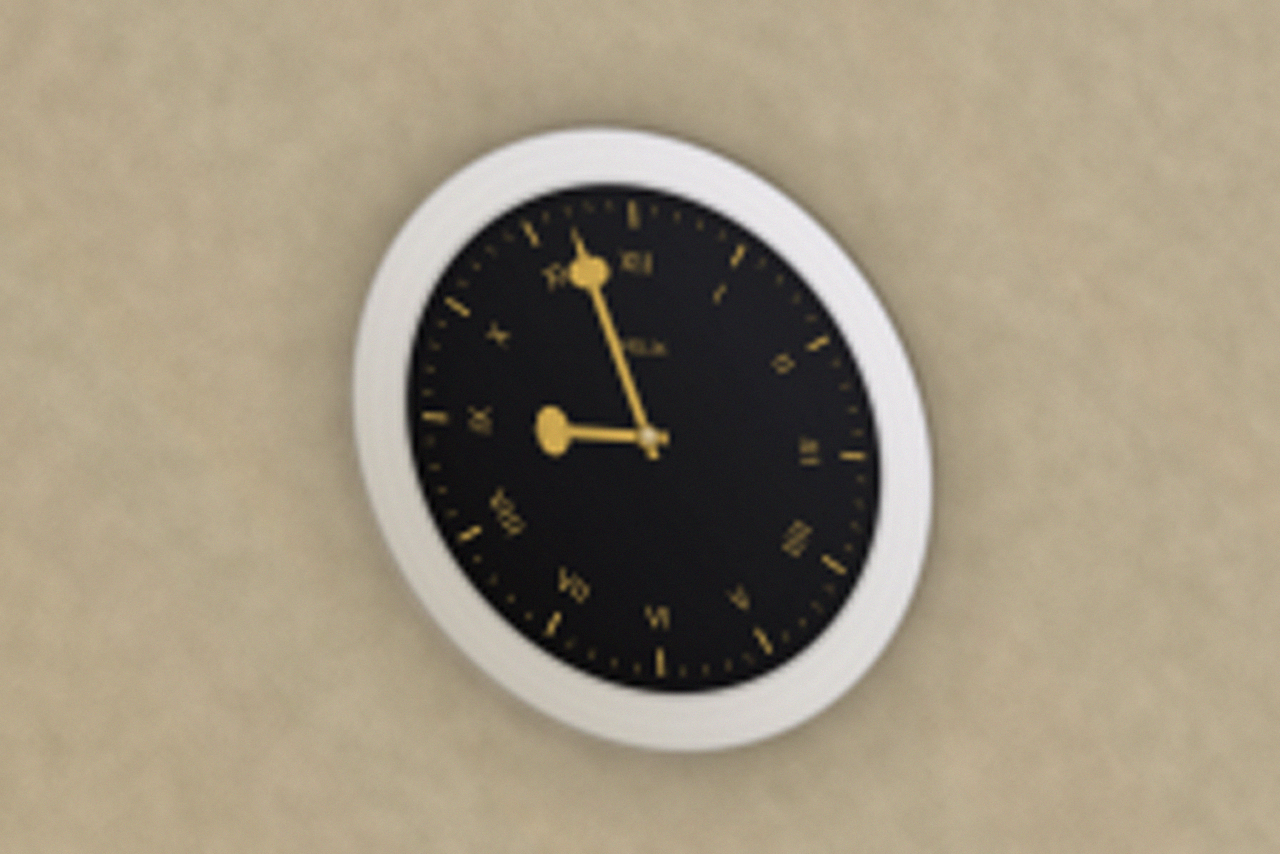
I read 8,57
